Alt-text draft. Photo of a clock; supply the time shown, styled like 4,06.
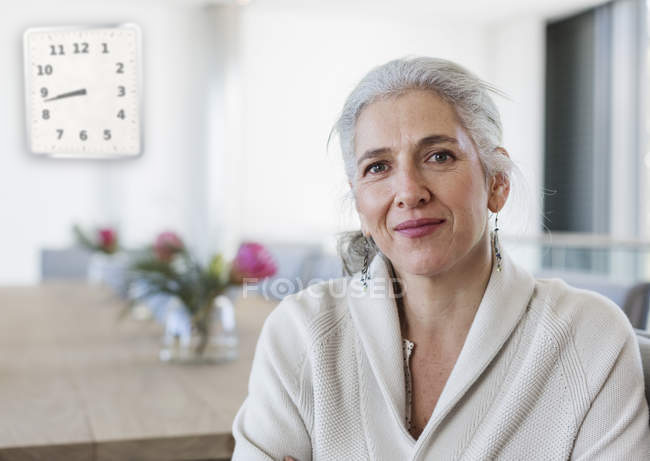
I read 8,43
